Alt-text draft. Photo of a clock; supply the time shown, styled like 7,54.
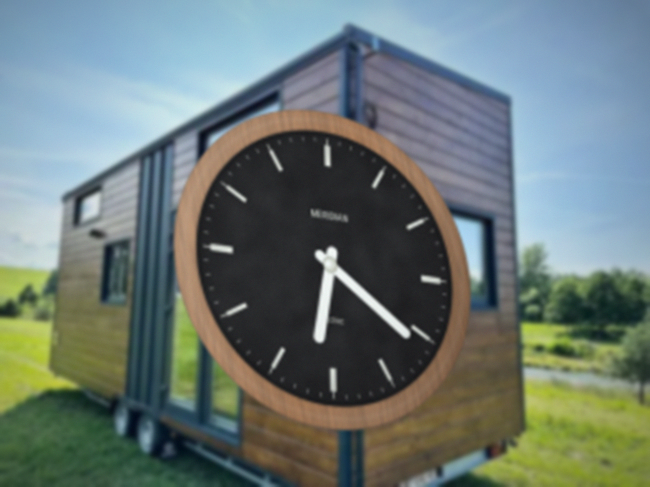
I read 6,21
